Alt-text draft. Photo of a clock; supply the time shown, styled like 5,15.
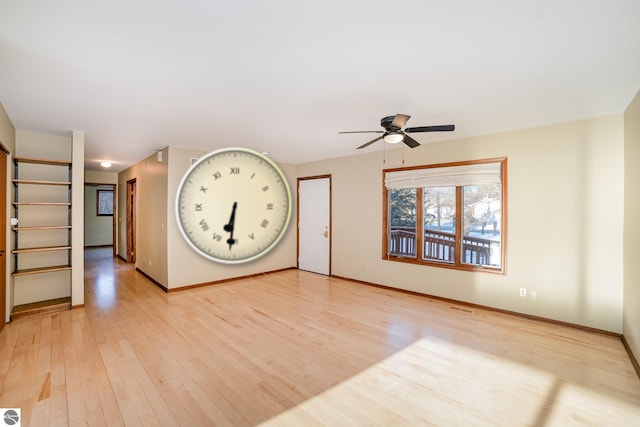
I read 6,31
